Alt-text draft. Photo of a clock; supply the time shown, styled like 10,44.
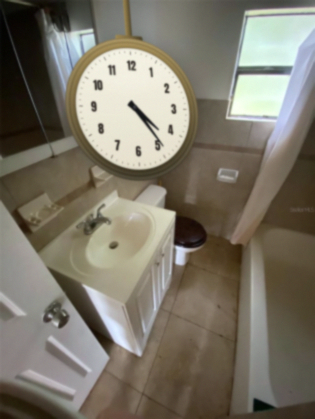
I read 4,24
